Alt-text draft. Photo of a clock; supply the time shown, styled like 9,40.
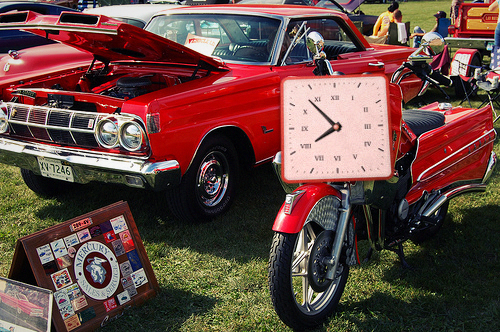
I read 7,53
